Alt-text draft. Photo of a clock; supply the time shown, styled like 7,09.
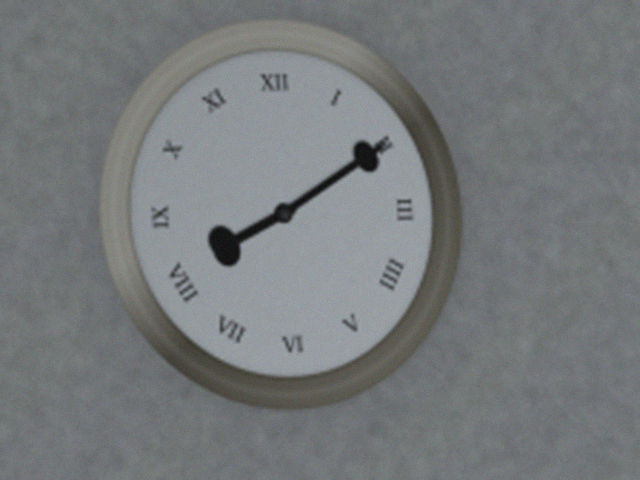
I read 8,10
